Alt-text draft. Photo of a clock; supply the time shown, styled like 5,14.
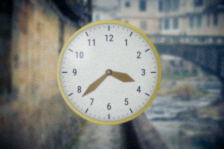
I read 3,38
